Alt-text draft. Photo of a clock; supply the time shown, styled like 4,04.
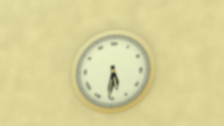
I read 5,31
